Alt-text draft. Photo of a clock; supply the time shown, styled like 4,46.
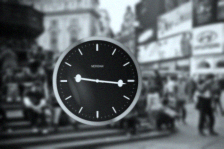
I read 9,16
